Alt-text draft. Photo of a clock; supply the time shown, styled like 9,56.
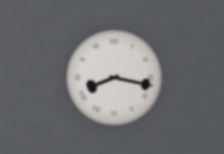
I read 8,17
